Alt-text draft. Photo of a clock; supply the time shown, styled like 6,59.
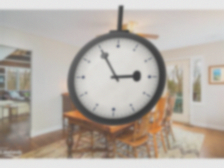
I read 2,55
